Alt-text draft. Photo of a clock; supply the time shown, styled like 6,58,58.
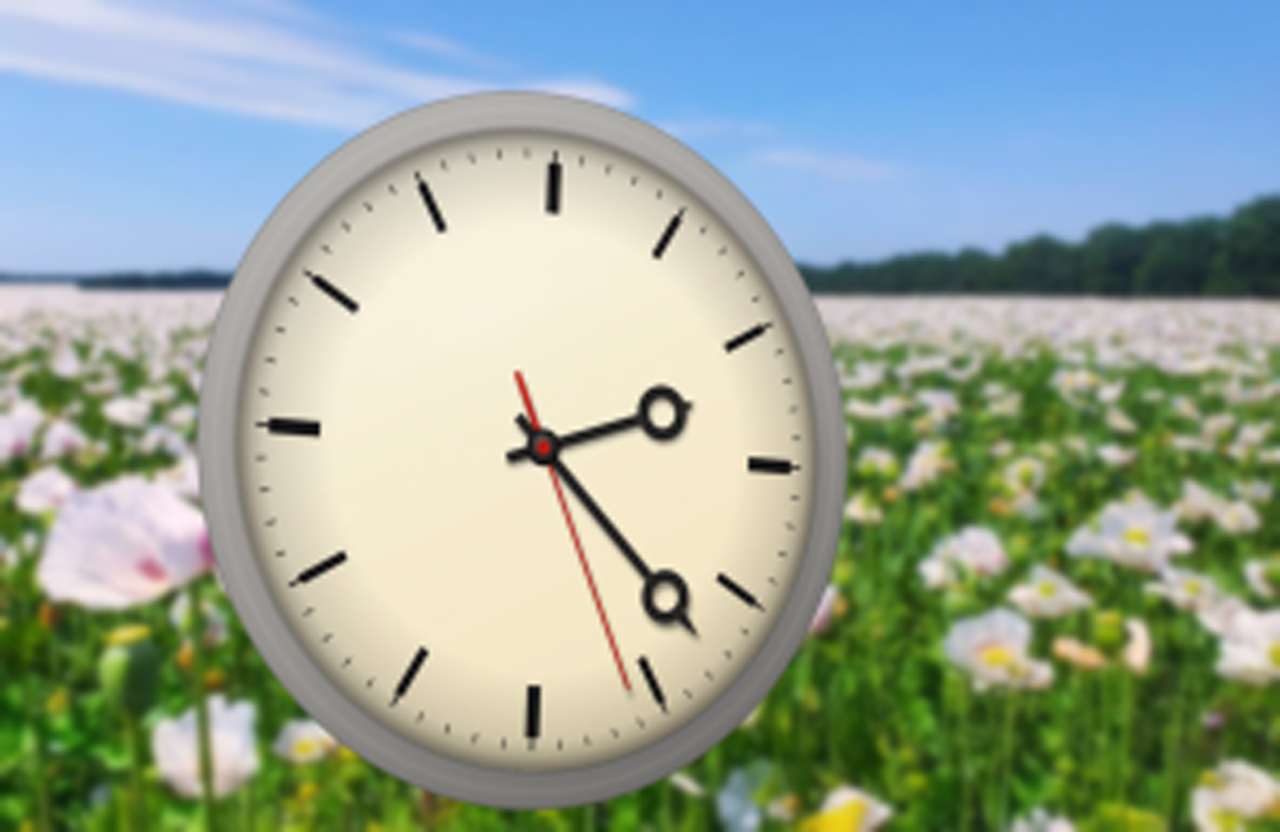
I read 2,22,26
